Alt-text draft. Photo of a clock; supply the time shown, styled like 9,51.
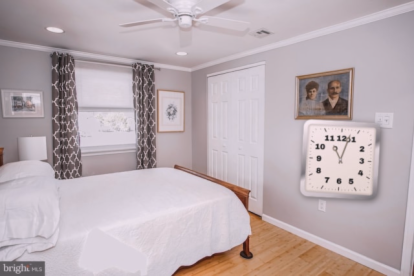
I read 11,03
